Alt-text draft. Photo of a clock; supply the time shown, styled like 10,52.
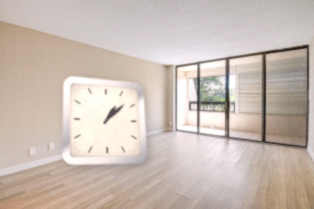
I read 1,08
